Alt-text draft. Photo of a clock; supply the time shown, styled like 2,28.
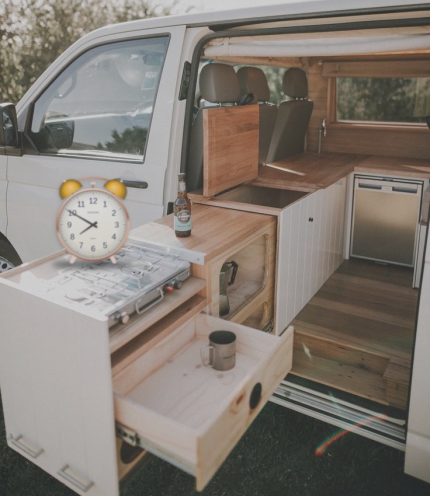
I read 7,50
